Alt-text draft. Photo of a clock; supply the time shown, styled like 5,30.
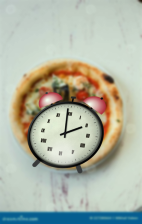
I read 1,59
